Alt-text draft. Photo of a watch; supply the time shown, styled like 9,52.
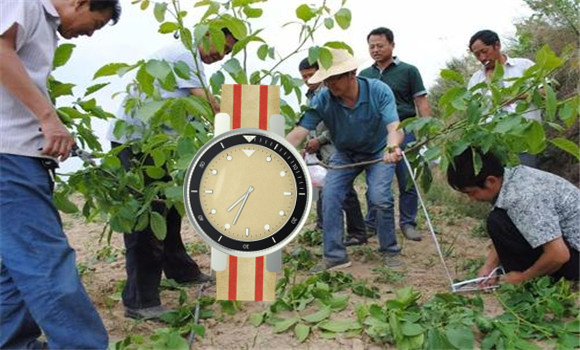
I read 7,34
